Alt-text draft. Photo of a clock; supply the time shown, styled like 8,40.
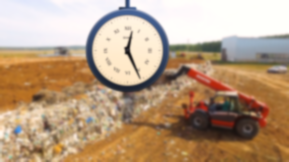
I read 12,26
